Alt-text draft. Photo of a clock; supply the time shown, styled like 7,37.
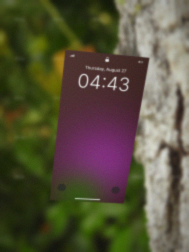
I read 4,43
